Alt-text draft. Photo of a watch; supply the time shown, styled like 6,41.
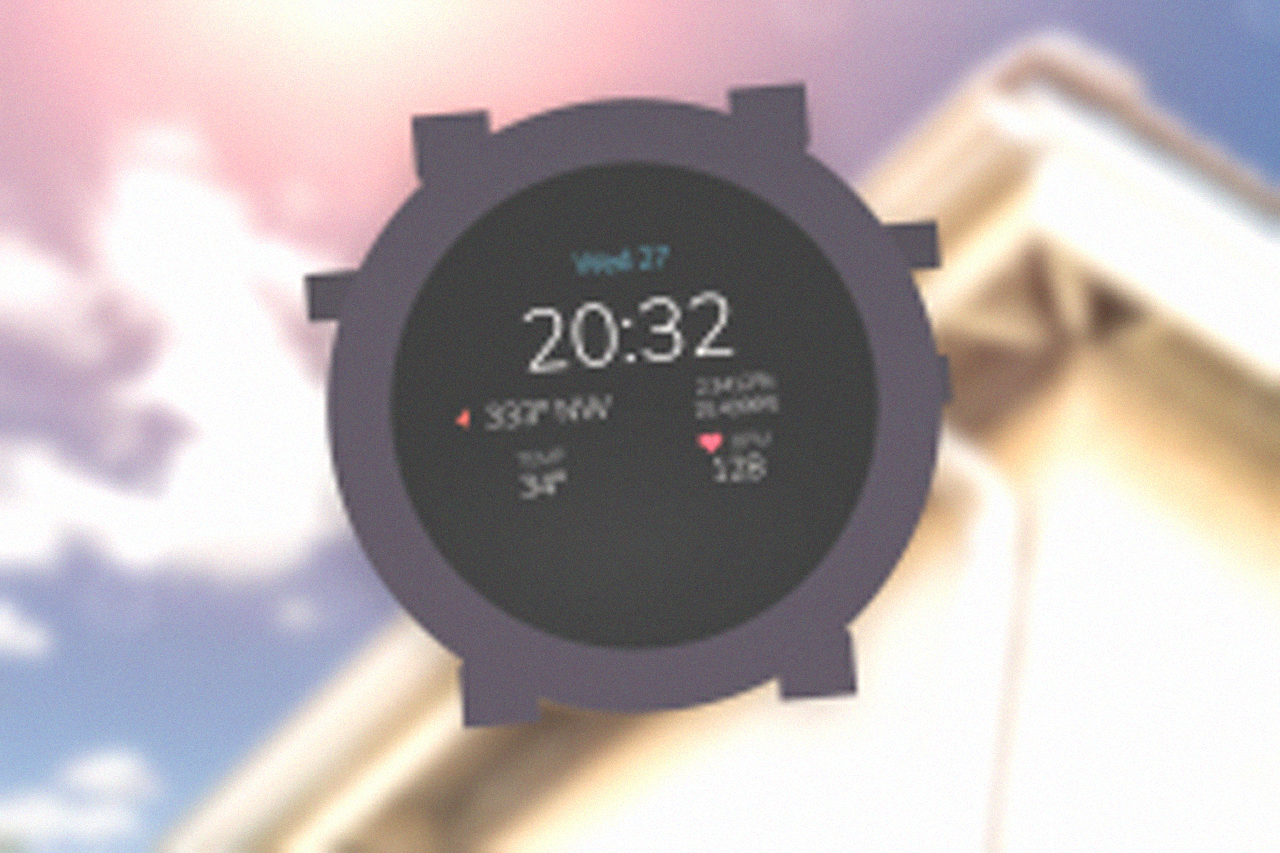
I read 20,32
